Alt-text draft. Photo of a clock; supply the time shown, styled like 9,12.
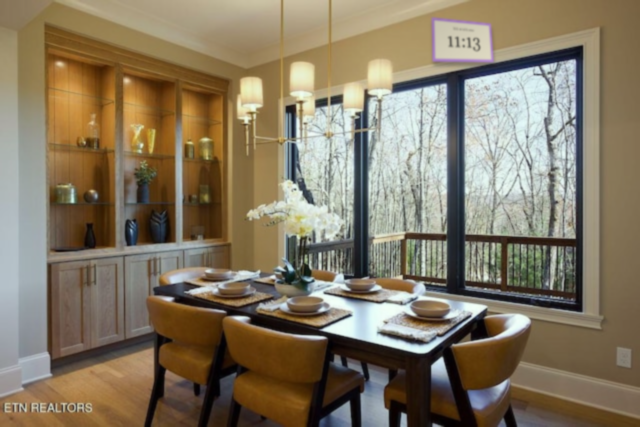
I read 11,13
